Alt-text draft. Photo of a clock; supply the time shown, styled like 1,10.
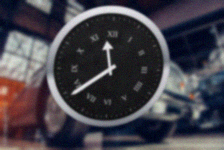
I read 11,39
